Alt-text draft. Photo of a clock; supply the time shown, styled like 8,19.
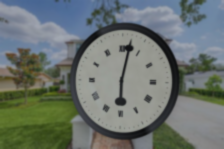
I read 6,02
